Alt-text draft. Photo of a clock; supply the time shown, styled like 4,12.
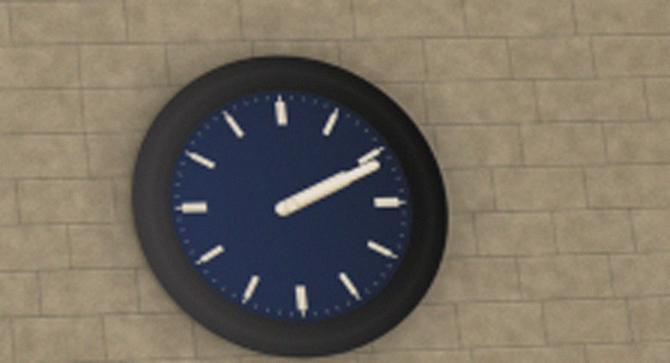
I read 2,11
